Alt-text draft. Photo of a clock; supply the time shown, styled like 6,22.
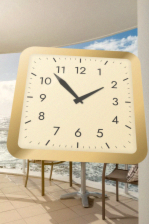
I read 1,53
